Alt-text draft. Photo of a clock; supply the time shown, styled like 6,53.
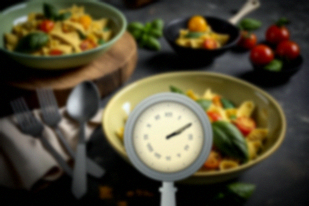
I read 2,10
